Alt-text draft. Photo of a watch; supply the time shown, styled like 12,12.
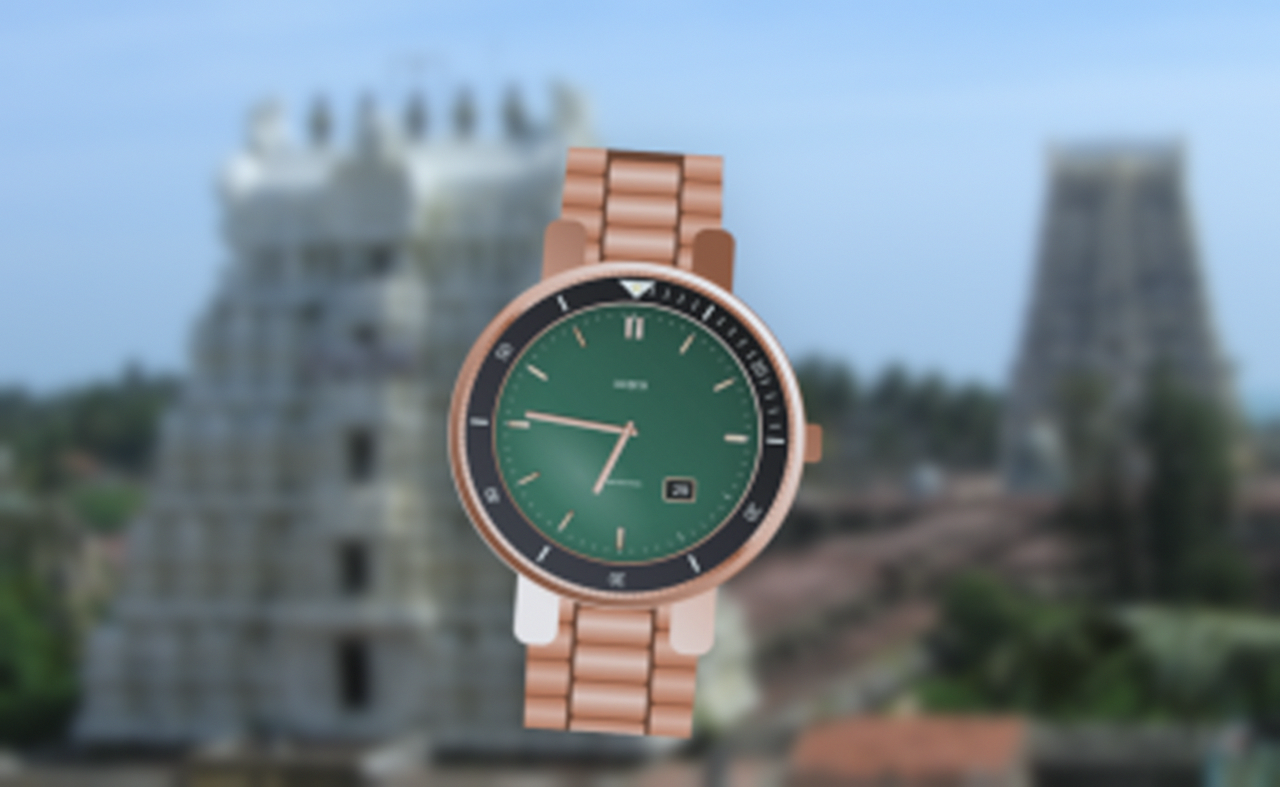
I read 6,46
